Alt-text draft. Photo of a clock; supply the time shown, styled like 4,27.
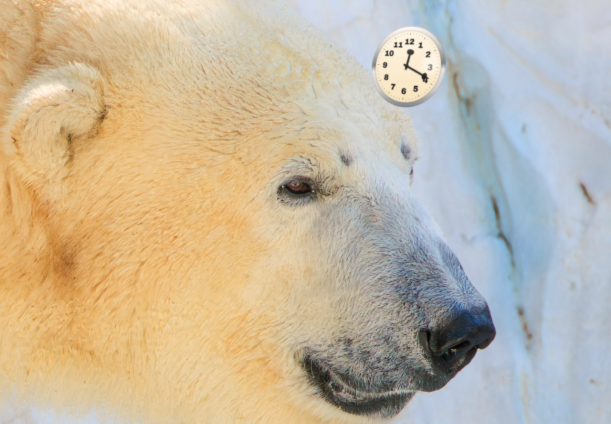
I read 12,19
